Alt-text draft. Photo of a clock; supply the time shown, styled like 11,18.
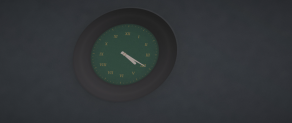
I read 4,20
